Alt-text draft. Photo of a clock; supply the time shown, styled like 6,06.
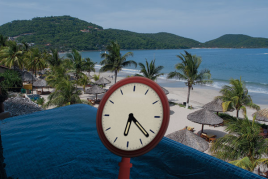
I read 6,22
